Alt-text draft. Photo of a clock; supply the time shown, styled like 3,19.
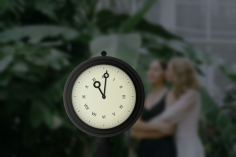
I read 11,01
